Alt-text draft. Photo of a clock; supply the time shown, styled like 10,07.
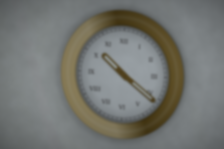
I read 10,21
